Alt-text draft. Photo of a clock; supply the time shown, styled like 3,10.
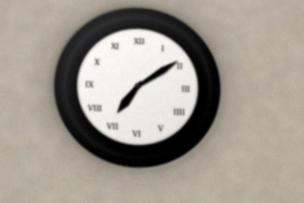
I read 7,09
